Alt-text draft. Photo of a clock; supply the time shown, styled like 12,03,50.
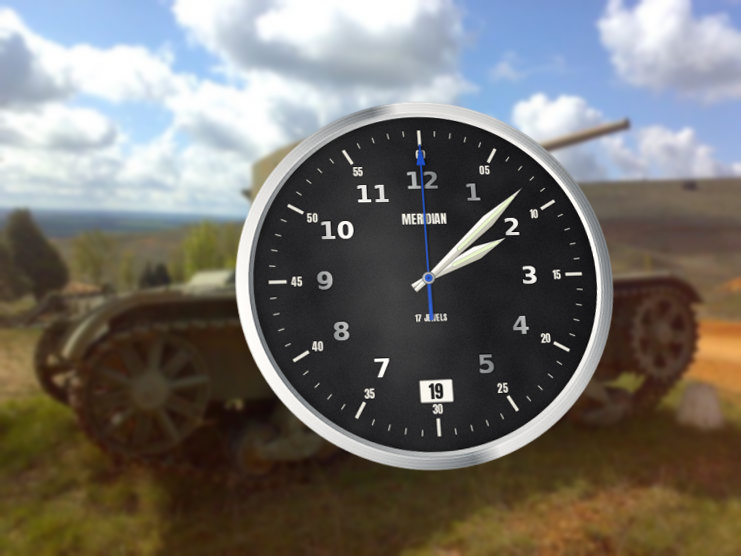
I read 2,08,00
